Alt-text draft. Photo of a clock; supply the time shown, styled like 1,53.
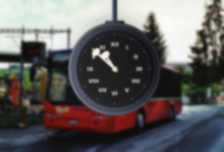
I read 10,52
